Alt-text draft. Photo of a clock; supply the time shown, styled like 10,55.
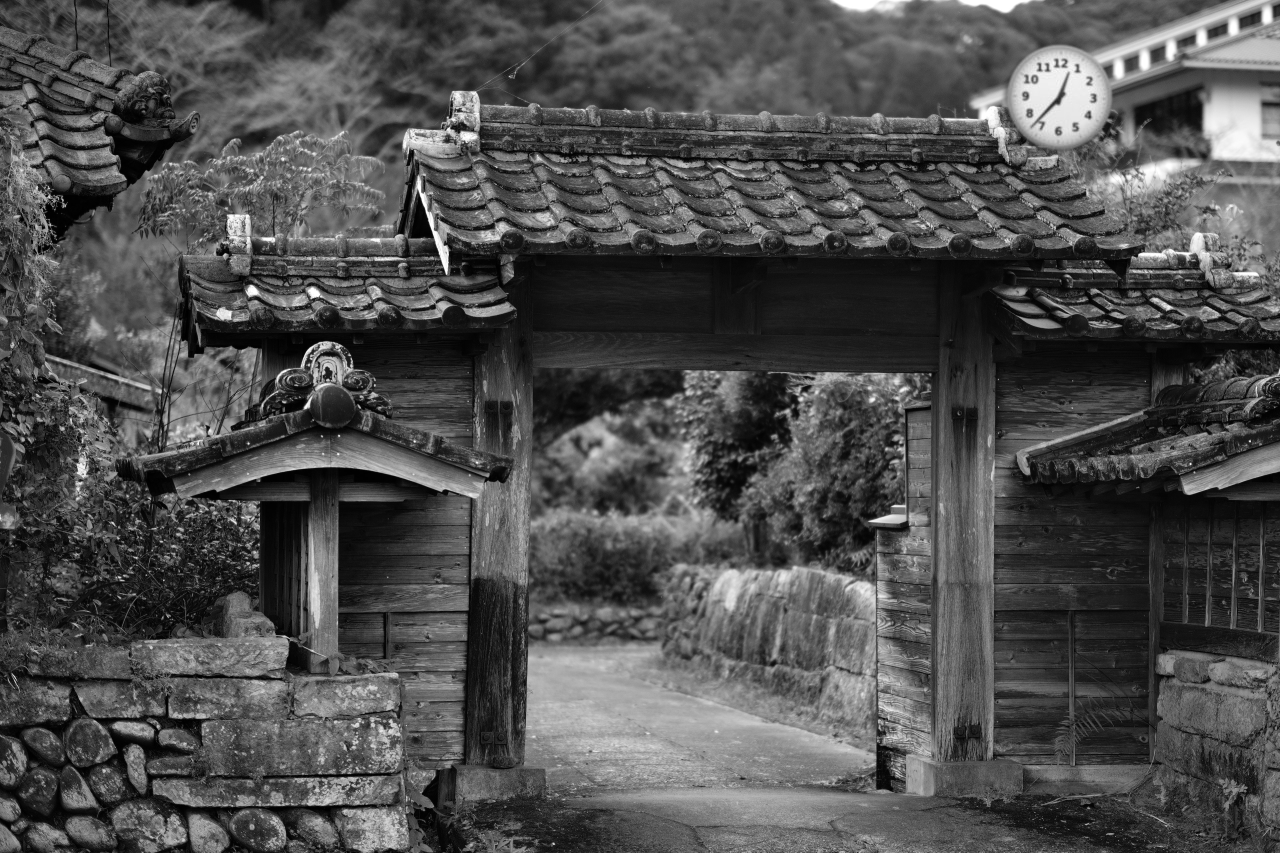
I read 12,37
